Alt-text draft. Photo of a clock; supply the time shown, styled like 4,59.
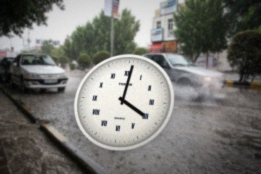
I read 4,01
